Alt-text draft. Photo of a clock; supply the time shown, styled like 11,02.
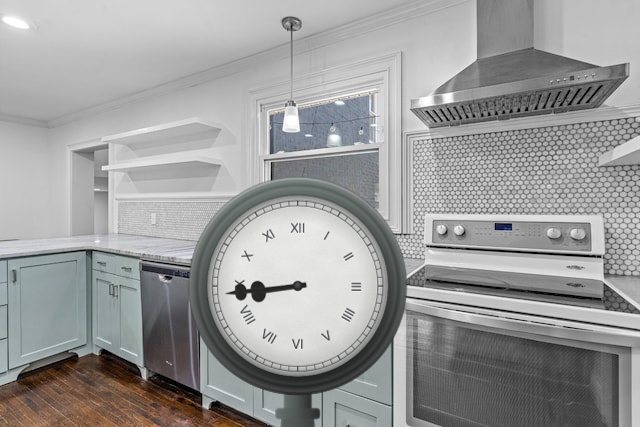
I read 8,44
